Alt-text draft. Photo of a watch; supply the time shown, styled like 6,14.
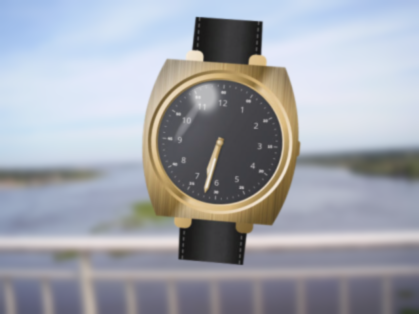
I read 6,32
